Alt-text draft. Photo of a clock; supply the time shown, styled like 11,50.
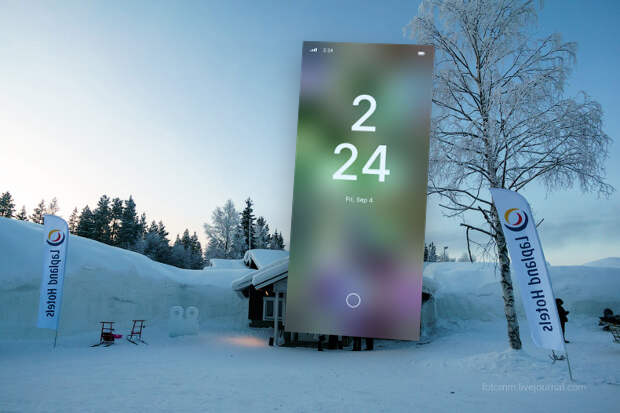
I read 2,24
